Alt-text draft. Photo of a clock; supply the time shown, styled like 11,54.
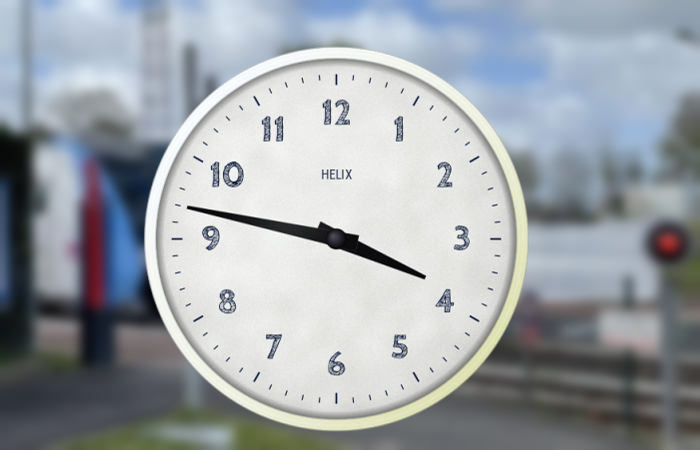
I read 3,47
